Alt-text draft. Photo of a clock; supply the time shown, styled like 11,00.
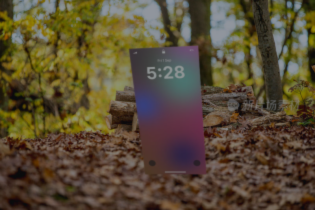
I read 5,28
